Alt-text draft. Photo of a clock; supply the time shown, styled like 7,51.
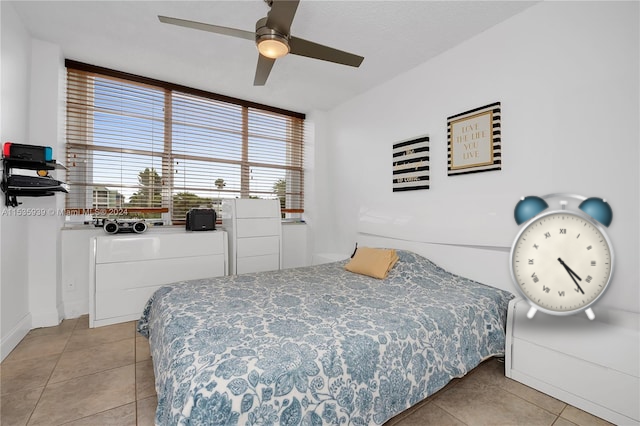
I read 4,24
